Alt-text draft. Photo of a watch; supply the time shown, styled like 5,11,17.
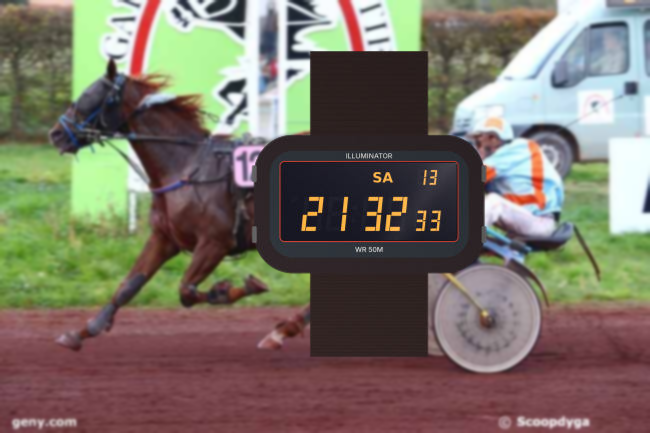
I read 21,32,33
